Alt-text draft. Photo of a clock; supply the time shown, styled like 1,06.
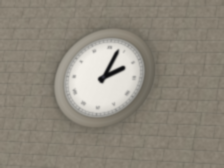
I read 2,03
